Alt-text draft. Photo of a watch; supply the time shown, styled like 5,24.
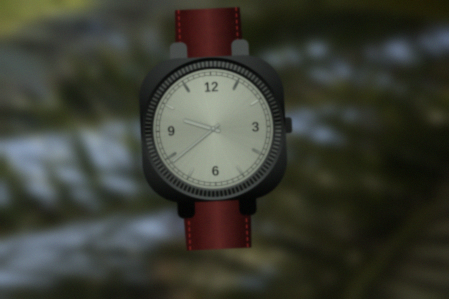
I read 9,39
